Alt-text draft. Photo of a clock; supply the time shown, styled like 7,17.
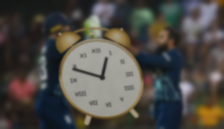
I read 12,49
